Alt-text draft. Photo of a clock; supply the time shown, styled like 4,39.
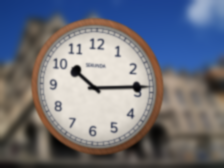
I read 10,14
